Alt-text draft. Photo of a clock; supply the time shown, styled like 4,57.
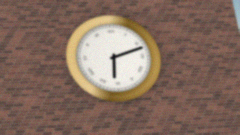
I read 6,12
